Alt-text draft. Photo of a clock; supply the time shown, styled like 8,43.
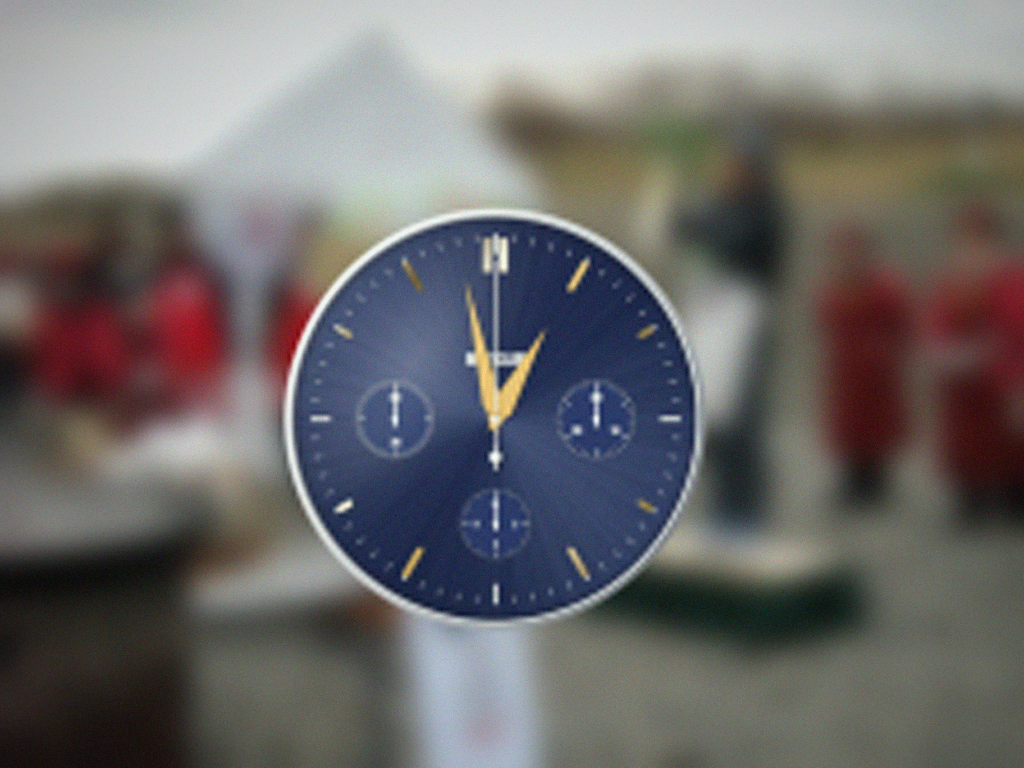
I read 12,58
